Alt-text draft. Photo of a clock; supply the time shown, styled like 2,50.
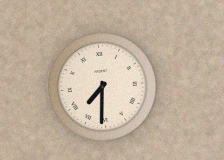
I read 7,31
